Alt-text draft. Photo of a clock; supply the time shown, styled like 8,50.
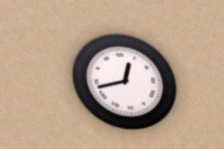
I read 12,43
